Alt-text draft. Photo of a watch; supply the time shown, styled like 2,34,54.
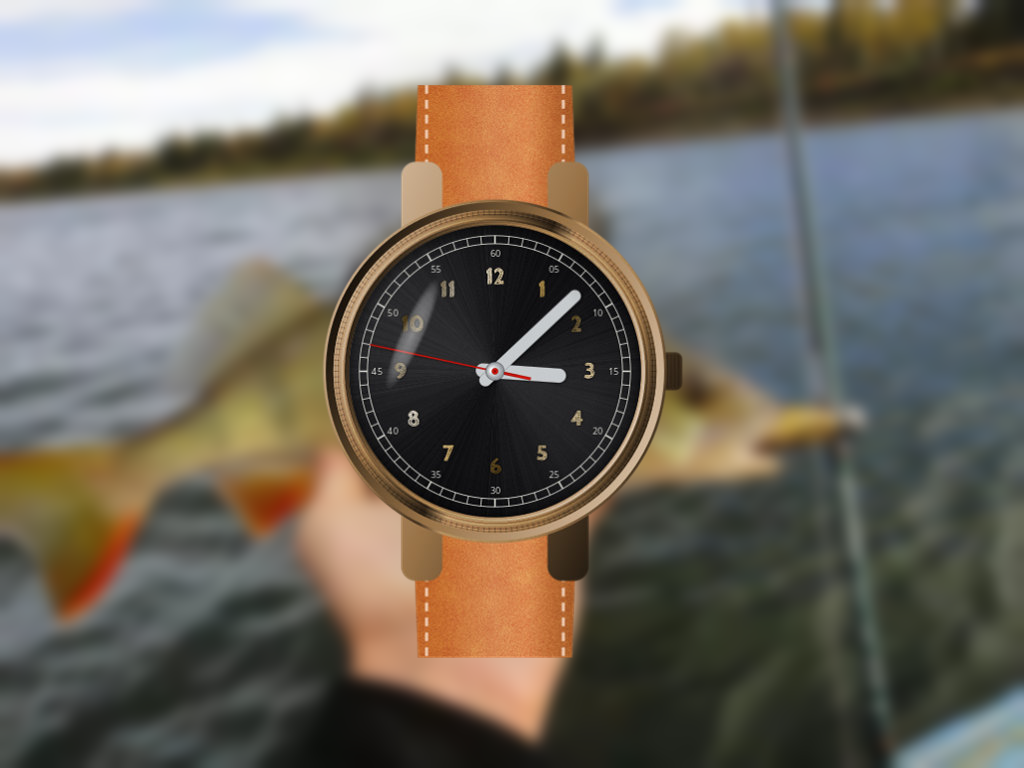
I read 3,07,47
